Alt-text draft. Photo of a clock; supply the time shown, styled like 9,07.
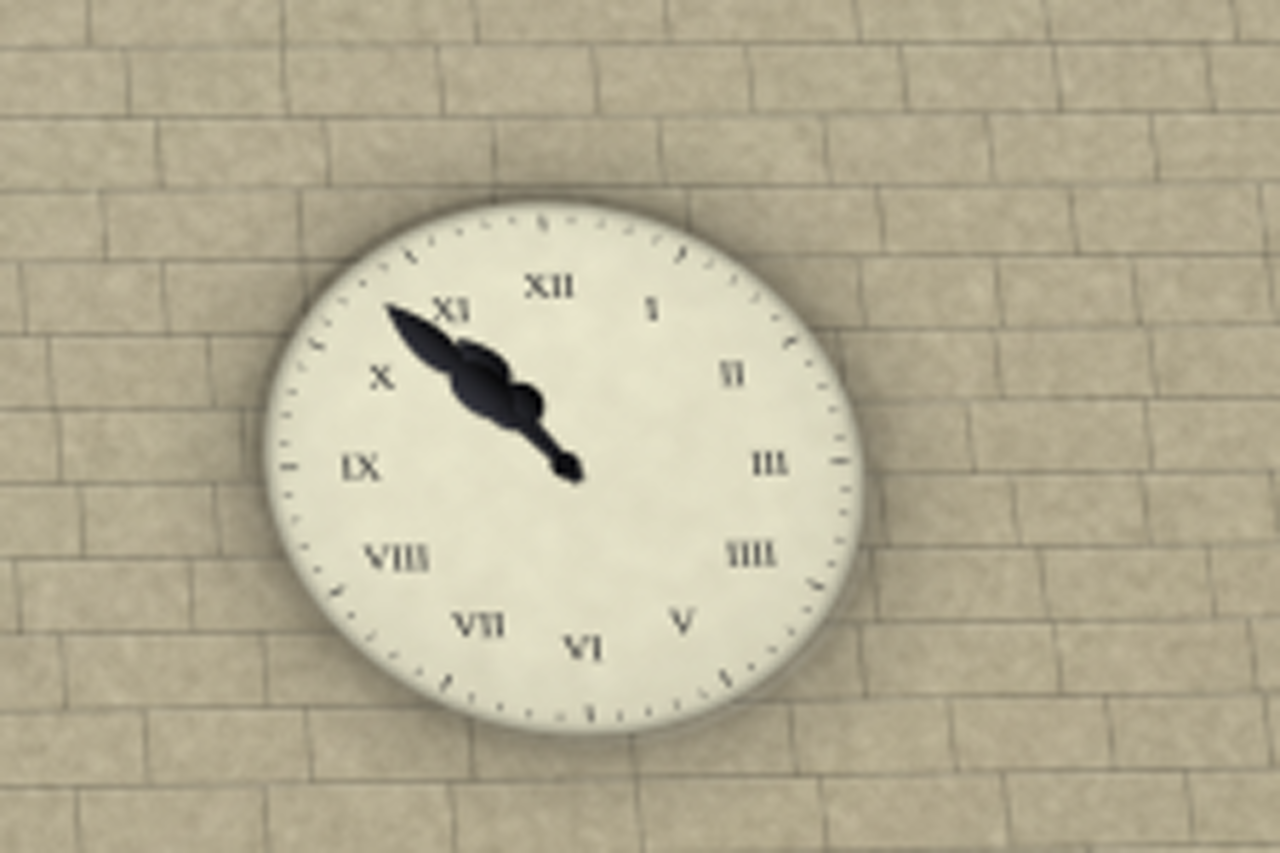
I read 10,53
